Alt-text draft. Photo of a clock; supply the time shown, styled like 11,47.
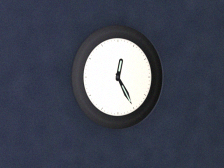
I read 12,25
